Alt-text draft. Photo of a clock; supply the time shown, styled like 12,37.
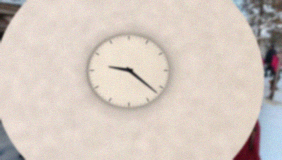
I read 9,22
